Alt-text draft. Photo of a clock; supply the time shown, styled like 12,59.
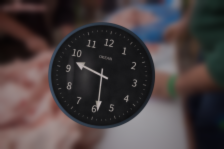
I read 9,29
